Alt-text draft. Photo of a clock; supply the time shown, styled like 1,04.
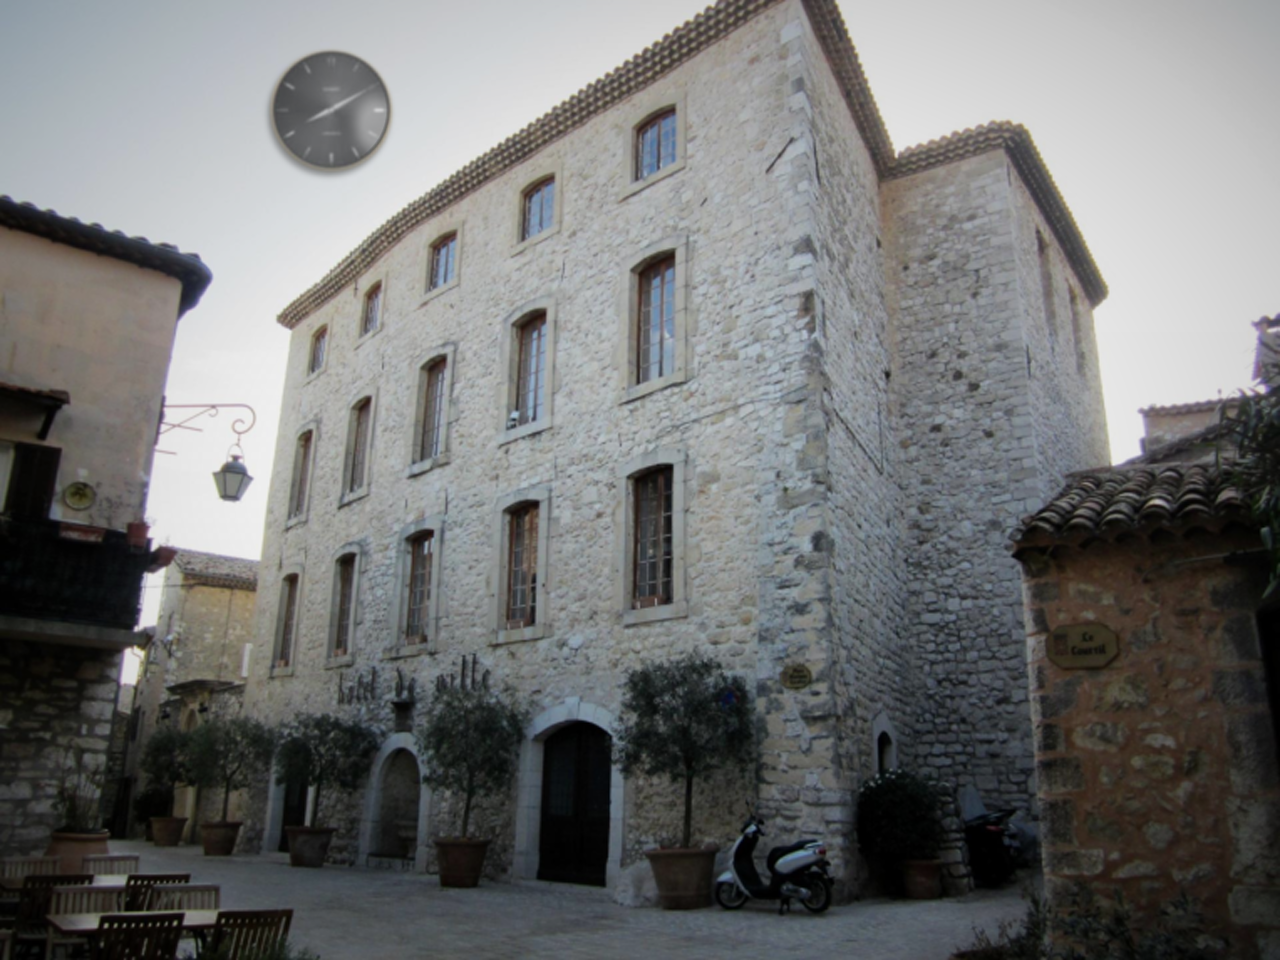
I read 8,10
